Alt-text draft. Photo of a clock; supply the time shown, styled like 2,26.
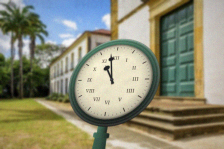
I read 10,58
